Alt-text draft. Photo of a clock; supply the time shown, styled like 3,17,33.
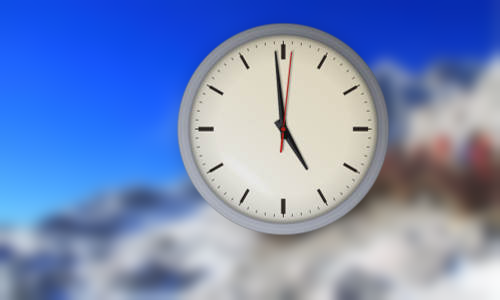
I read 4,59,01
